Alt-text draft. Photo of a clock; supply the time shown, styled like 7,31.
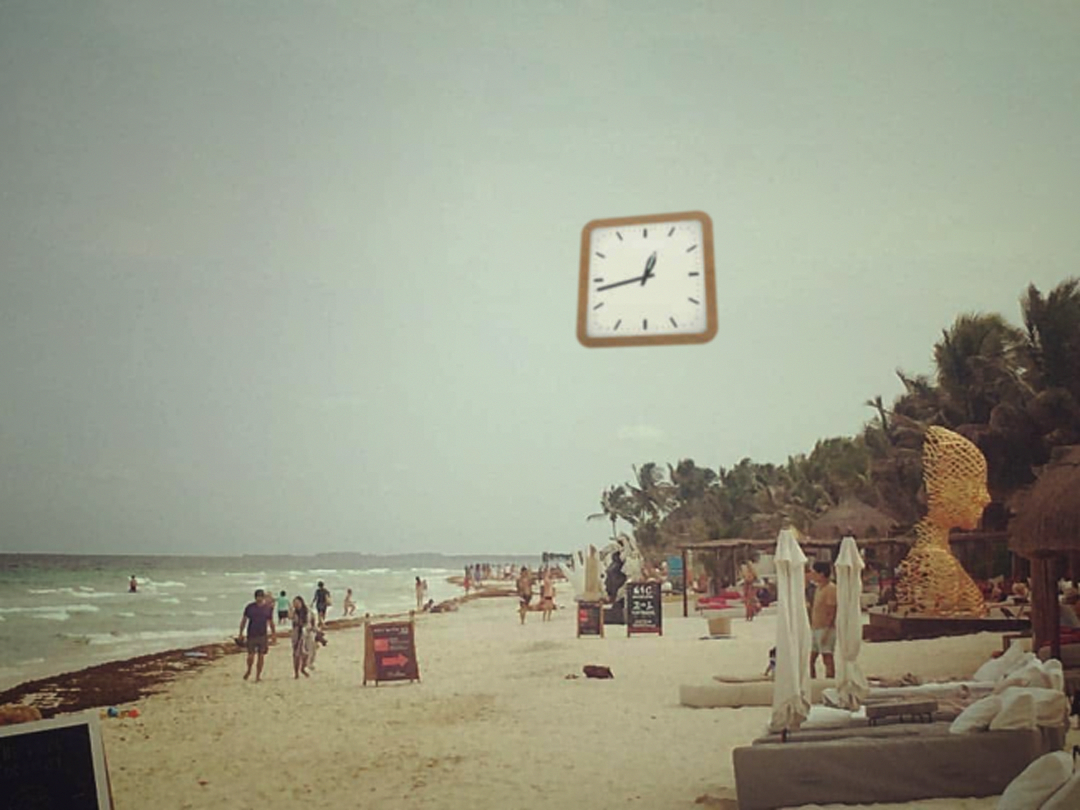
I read 12,43
